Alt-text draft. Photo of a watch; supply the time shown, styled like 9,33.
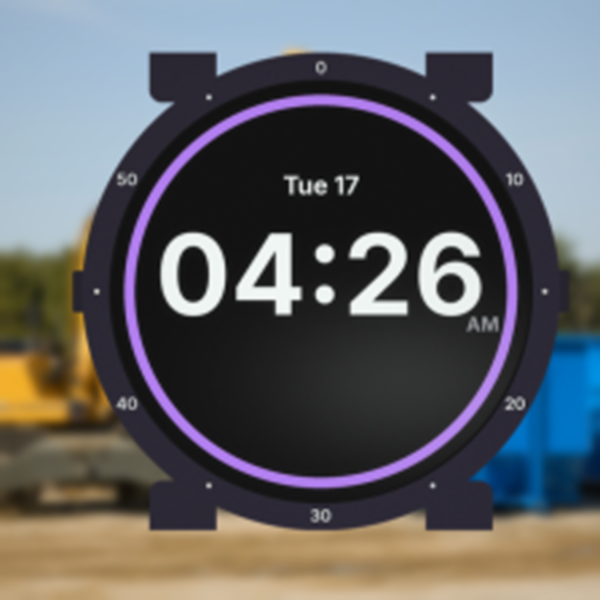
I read 4,26
